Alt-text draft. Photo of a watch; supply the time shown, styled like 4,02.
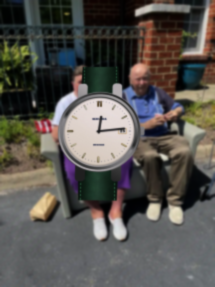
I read 12,14
